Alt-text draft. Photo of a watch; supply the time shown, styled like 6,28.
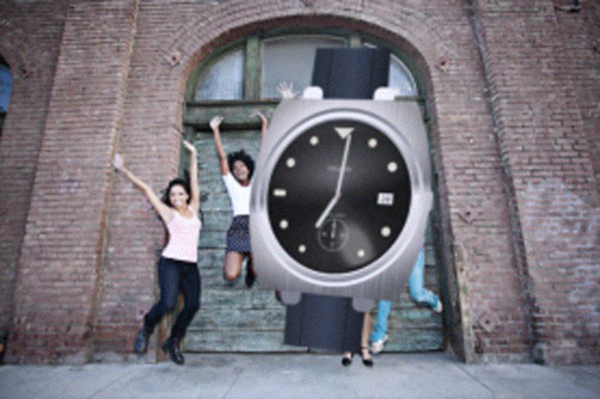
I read 7,01
